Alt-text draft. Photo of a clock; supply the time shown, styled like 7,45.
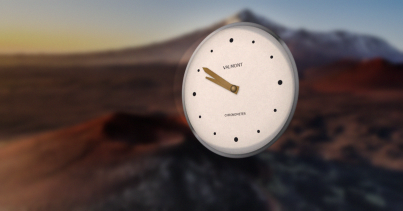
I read 9,51
